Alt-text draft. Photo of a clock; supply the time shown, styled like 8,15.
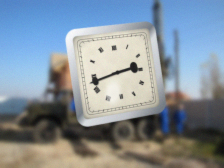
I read 2,43
